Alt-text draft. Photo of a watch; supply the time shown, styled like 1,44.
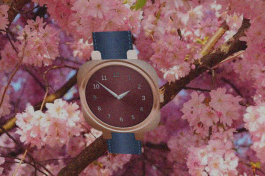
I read 1,52
